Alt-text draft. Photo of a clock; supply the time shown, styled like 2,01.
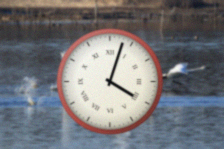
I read 4,03
